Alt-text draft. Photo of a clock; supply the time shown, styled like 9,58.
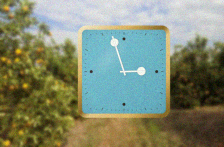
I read 2,57
